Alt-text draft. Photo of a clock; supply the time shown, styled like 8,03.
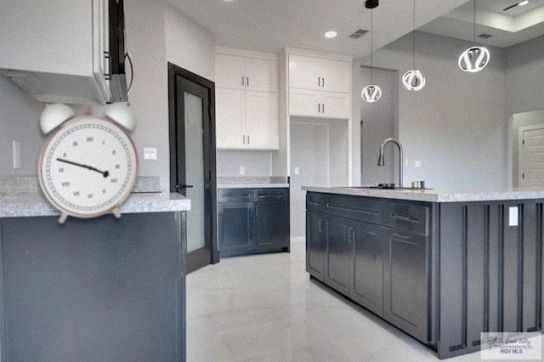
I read 3,48
